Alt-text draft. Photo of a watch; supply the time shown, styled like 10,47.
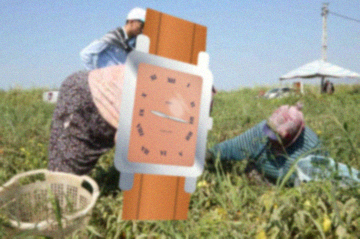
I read 9,16
